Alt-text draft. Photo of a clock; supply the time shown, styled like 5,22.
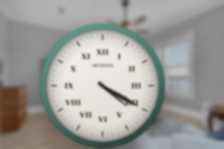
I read 4,20
